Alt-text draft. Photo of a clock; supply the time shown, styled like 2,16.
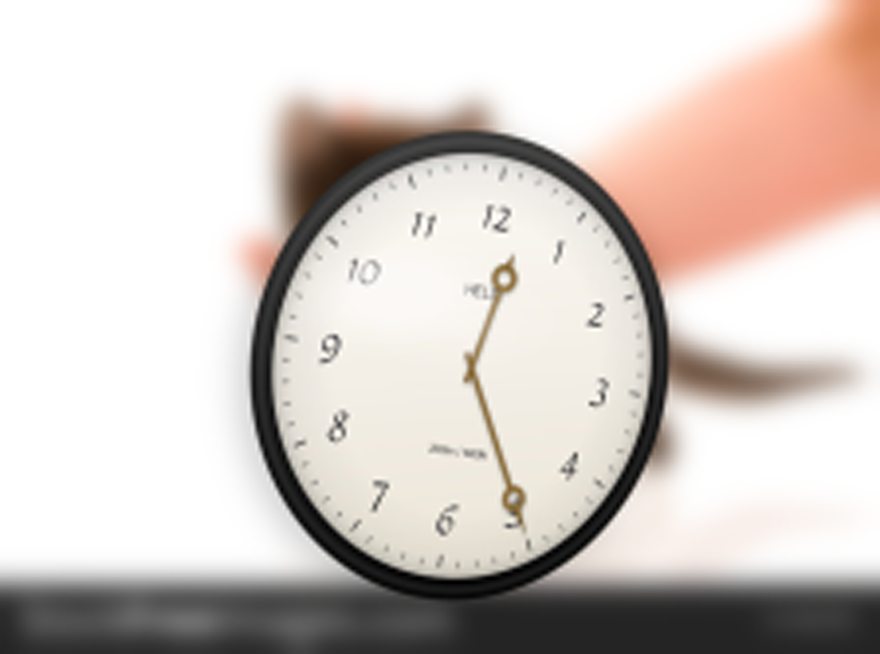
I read 12,25
